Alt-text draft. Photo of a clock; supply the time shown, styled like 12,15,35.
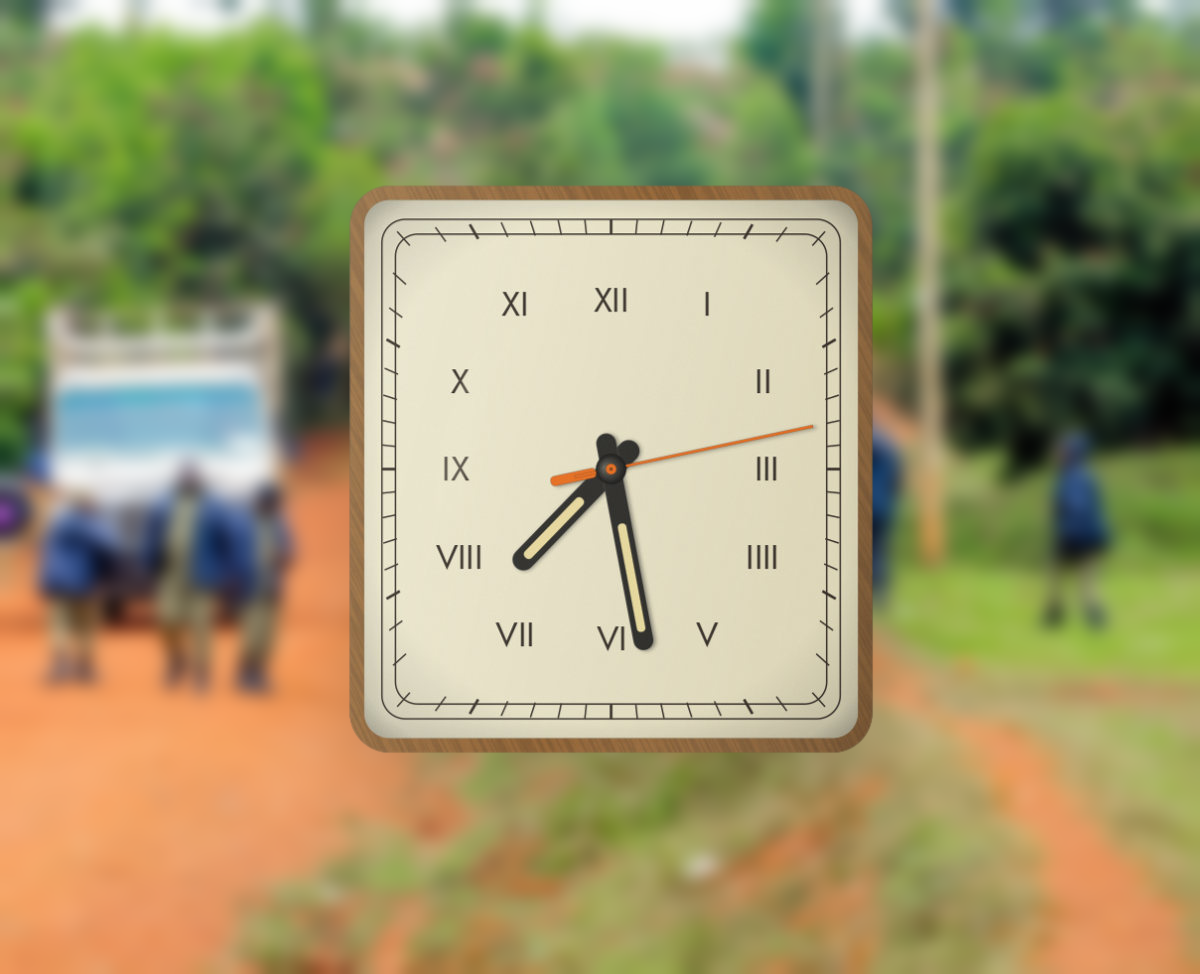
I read 7,28,13
